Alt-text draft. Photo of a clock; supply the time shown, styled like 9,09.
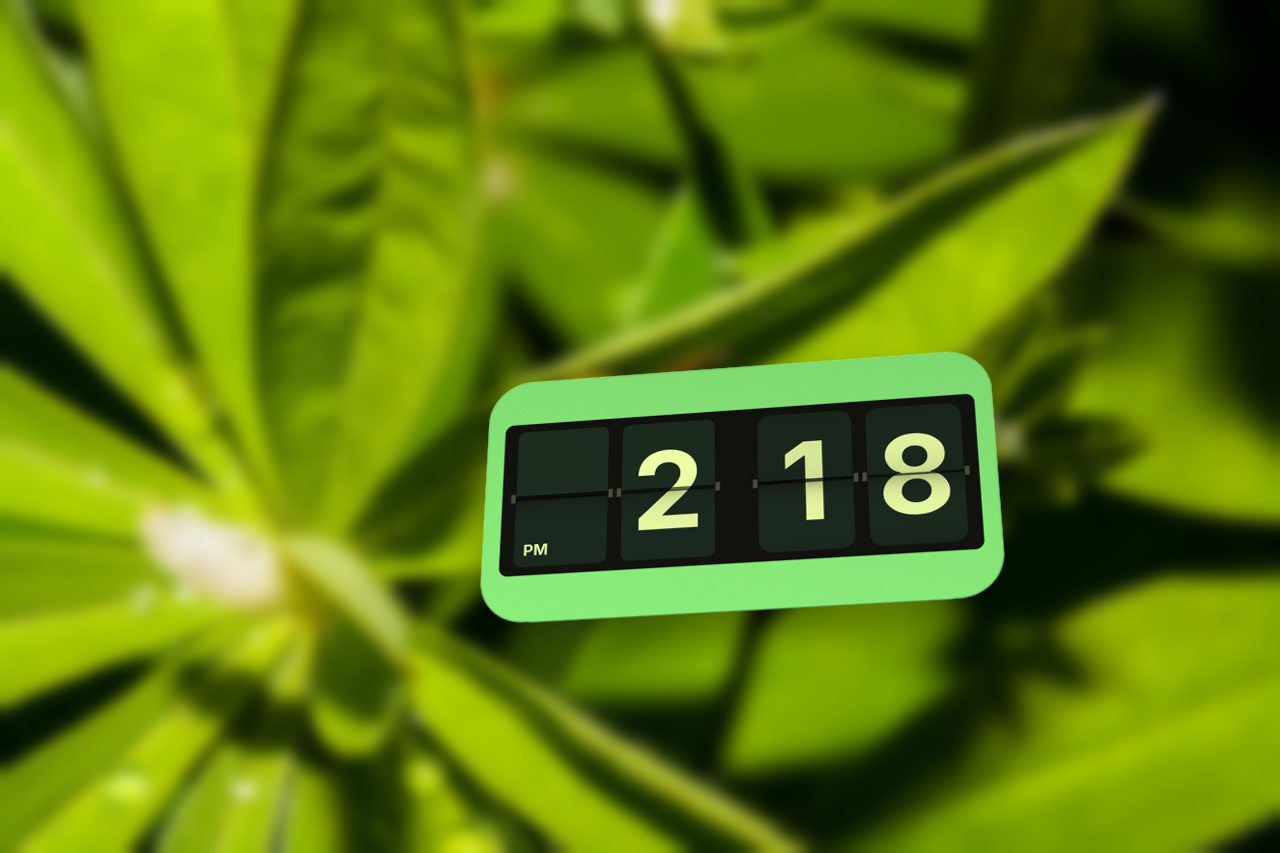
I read 2,18
